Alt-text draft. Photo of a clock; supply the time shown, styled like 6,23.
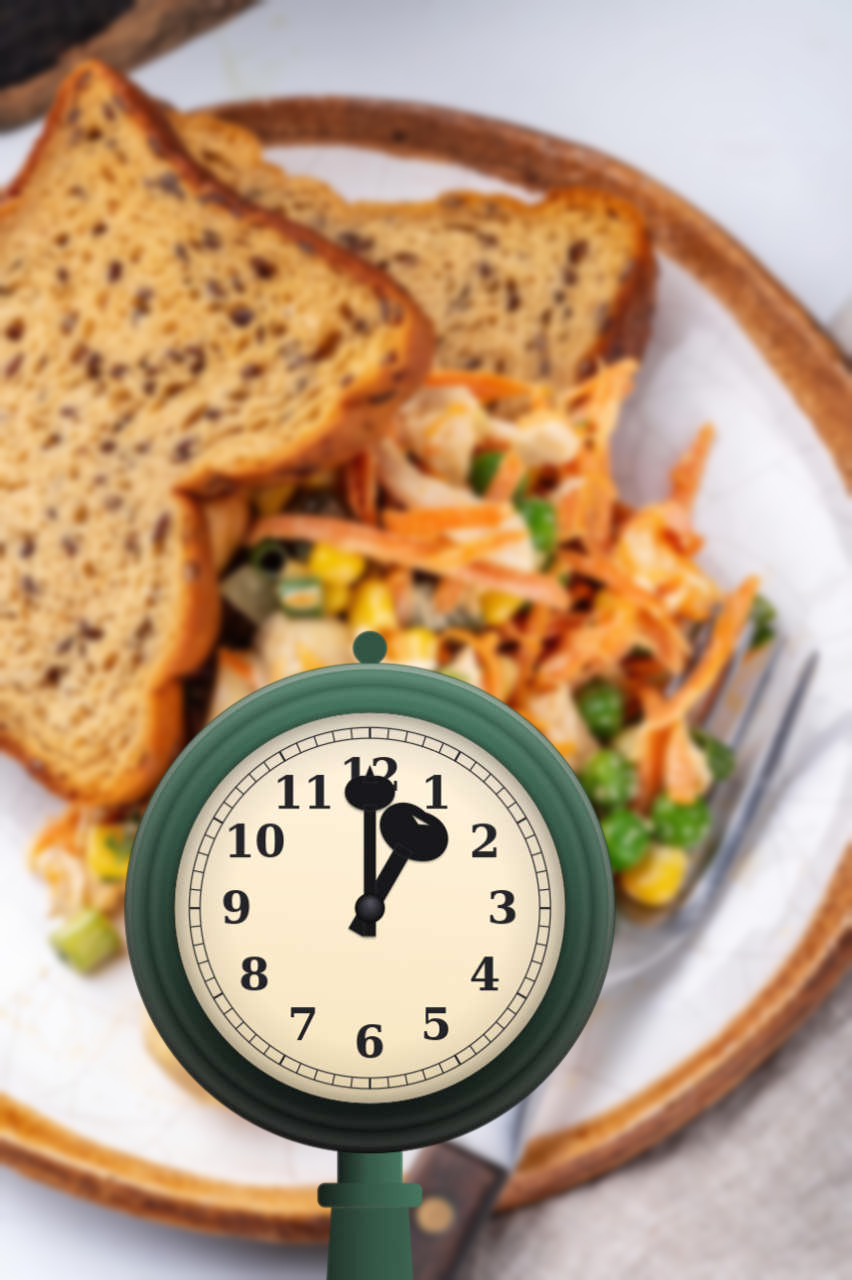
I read 1,00
